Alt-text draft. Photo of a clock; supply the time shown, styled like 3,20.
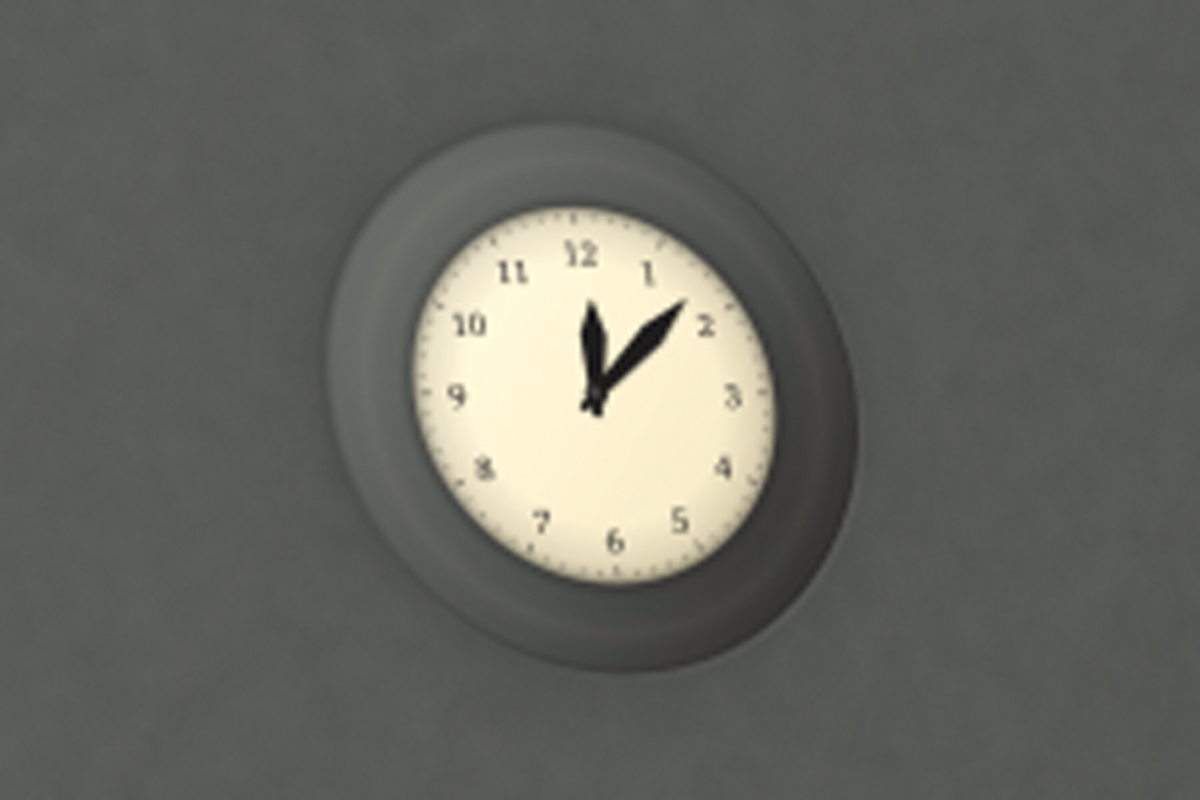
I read 12,08
